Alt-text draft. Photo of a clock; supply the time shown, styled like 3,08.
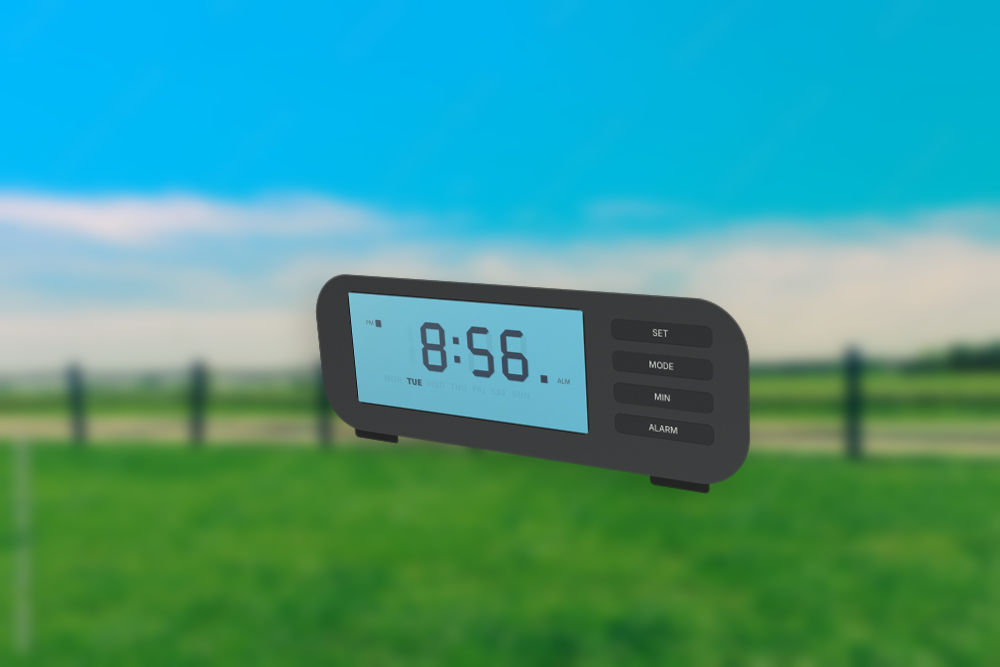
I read 8,56
